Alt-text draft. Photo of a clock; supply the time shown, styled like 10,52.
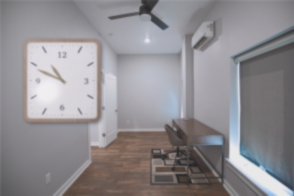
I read 10,49
